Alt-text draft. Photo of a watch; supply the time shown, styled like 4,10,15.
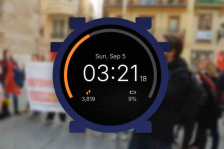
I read 3,21,18
